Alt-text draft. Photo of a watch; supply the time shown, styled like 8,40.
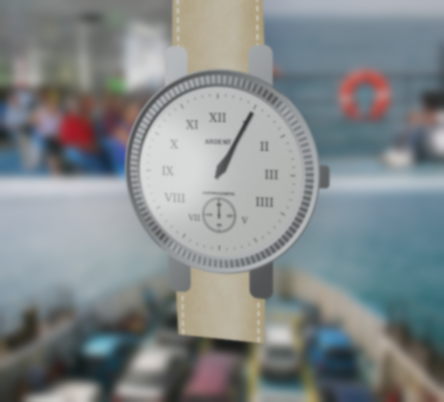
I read 1,05
